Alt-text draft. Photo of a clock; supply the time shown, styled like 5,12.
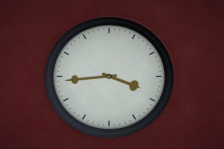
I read 3,44
